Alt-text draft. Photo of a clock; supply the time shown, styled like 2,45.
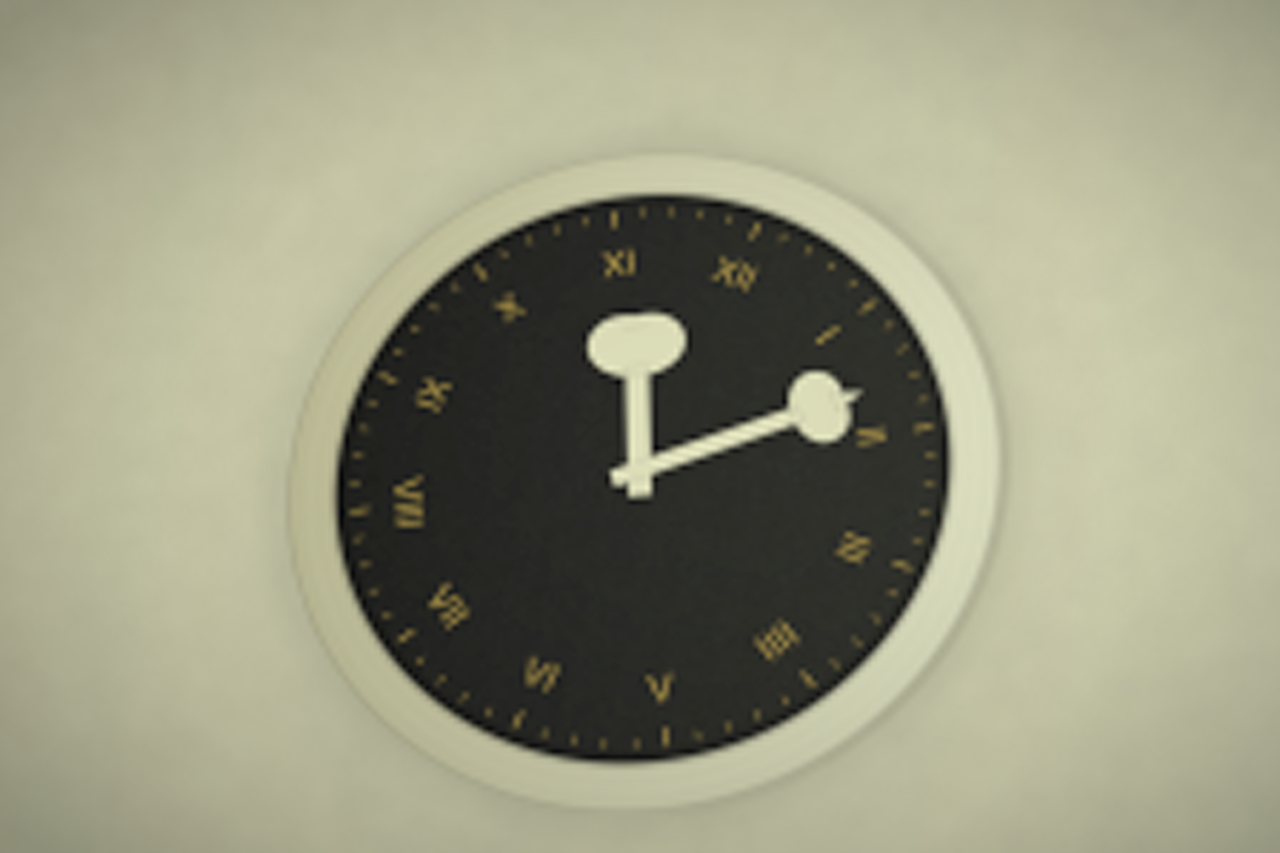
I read 11,08
